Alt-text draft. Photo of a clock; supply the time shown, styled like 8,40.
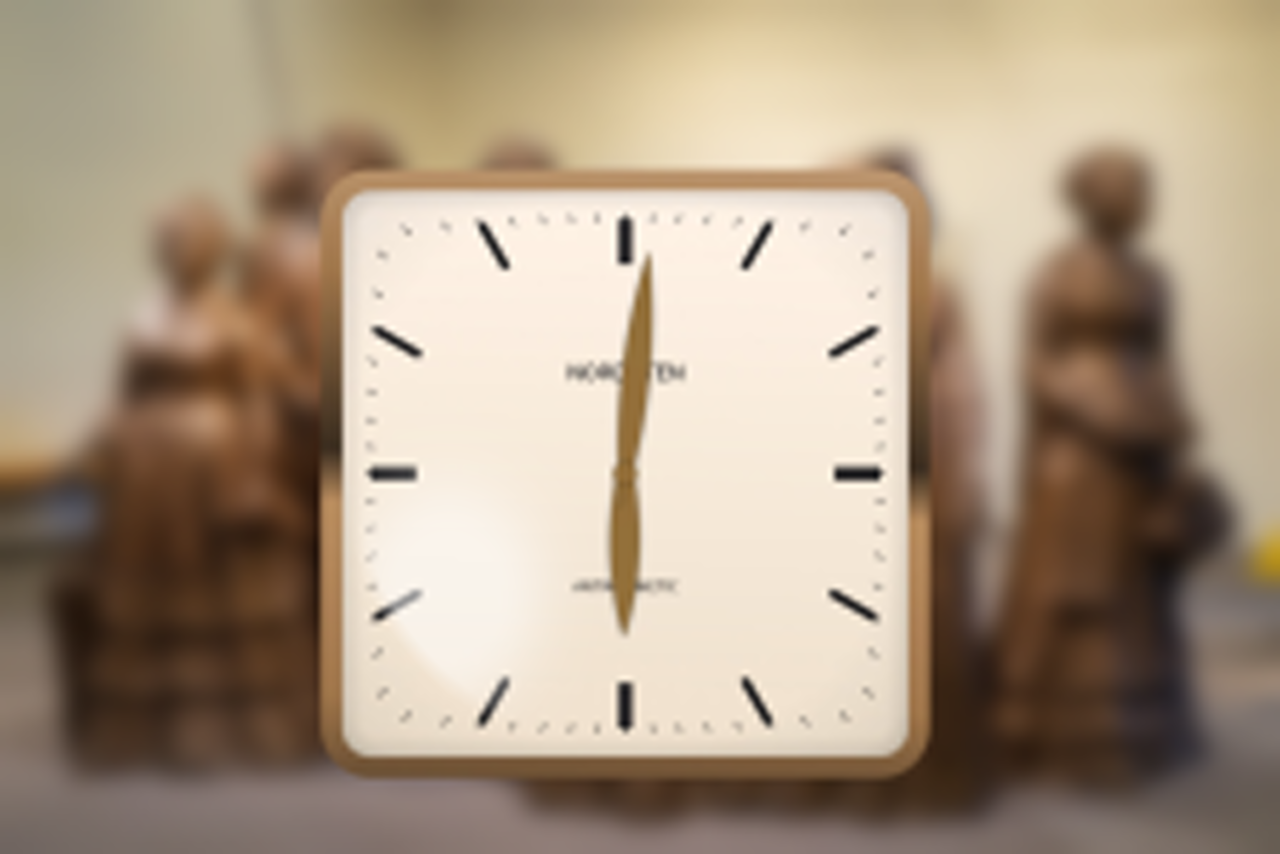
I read 6,01
